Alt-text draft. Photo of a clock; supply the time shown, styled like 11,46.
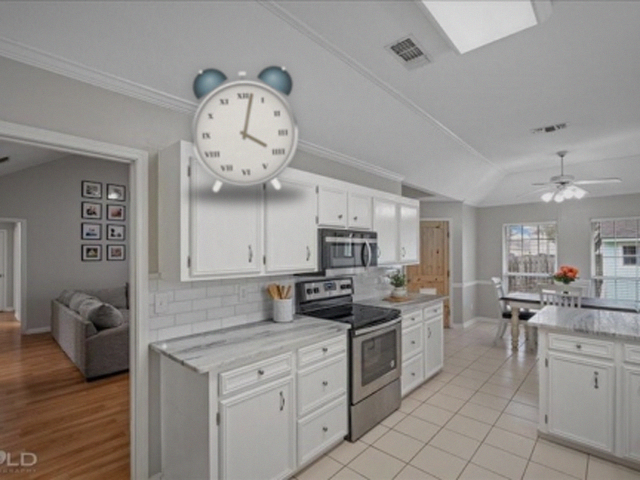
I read 4,02
